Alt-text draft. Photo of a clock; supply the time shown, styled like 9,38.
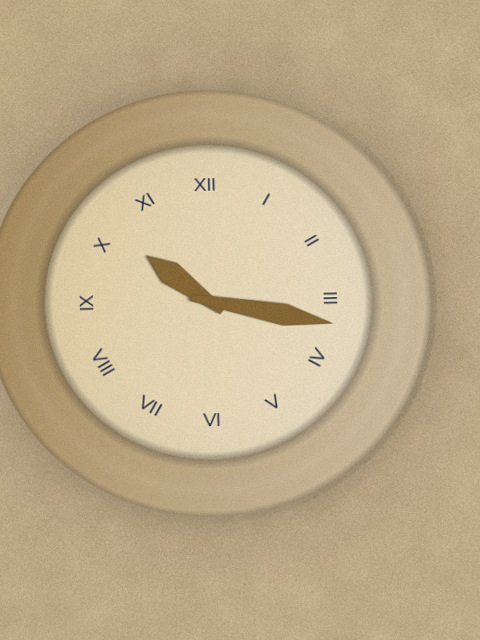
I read 10,17
